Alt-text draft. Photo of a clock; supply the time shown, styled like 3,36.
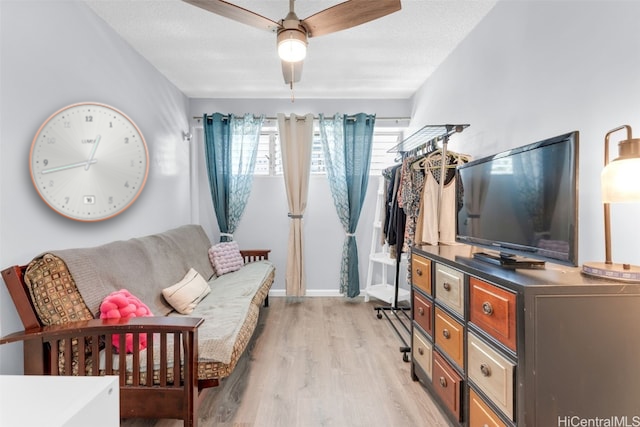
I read 12,43
